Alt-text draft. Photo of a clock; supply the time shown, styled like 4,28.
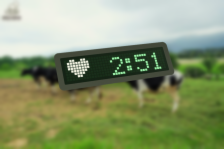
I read 2,51
